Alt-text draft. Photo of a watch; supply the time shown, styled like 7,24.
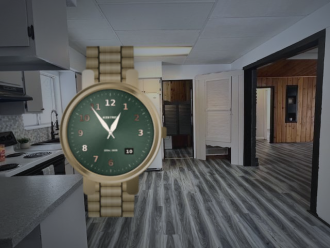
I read 12,54
